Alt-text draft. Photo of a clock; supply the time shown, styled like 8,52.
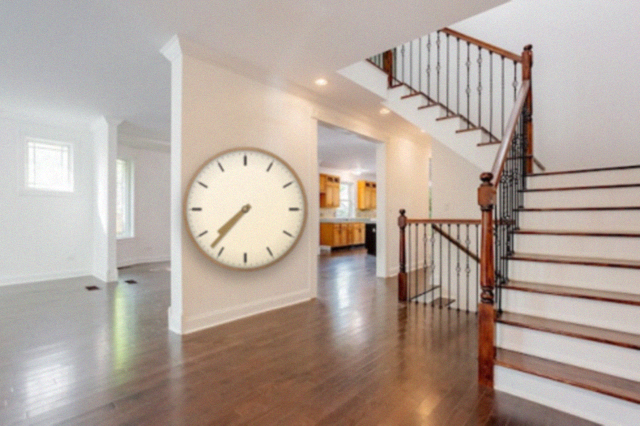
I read 7,37
